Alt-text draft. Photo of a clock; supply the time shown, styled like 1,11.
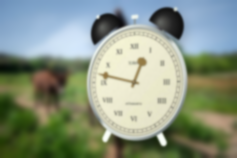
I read 12,47
